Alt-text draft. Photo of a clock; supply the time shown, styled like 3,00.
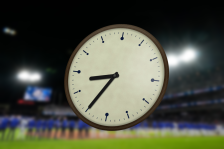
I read 8,35
